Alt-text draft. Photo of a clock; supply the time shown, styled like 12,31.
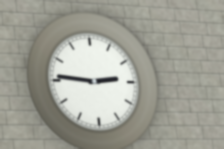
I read 2,46
